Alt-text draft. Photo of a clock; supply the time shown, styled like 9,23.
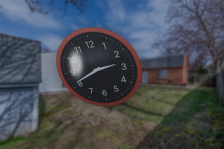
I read 2,41
